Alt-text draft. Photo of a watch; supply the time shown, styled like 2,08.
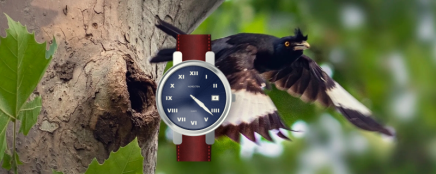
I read 4,22
